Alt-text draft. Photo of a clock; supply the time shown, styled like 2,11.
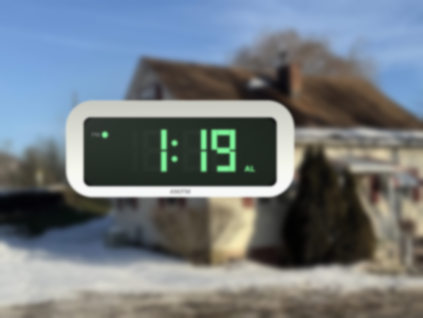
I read 1,19
